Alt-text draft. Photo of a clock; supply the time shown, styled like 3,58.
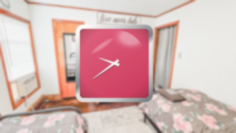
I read 9,39
